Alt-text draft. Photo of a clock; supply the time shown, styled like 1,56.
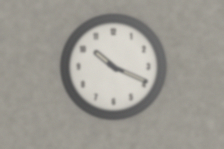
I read 10,19
